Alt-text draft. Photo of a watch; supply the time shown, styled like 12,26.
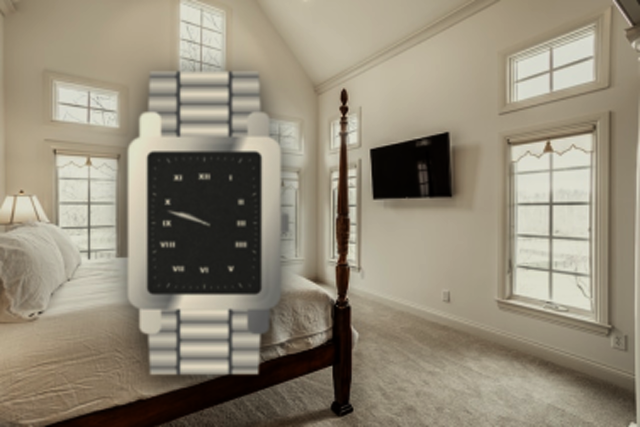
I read 9,48
